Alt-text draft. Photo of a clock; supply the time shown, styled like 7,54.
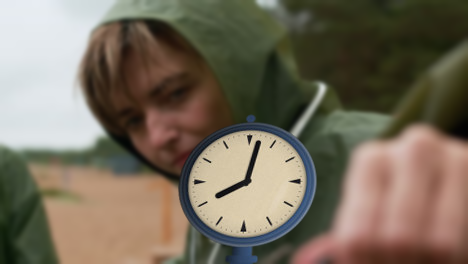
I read 8,02
